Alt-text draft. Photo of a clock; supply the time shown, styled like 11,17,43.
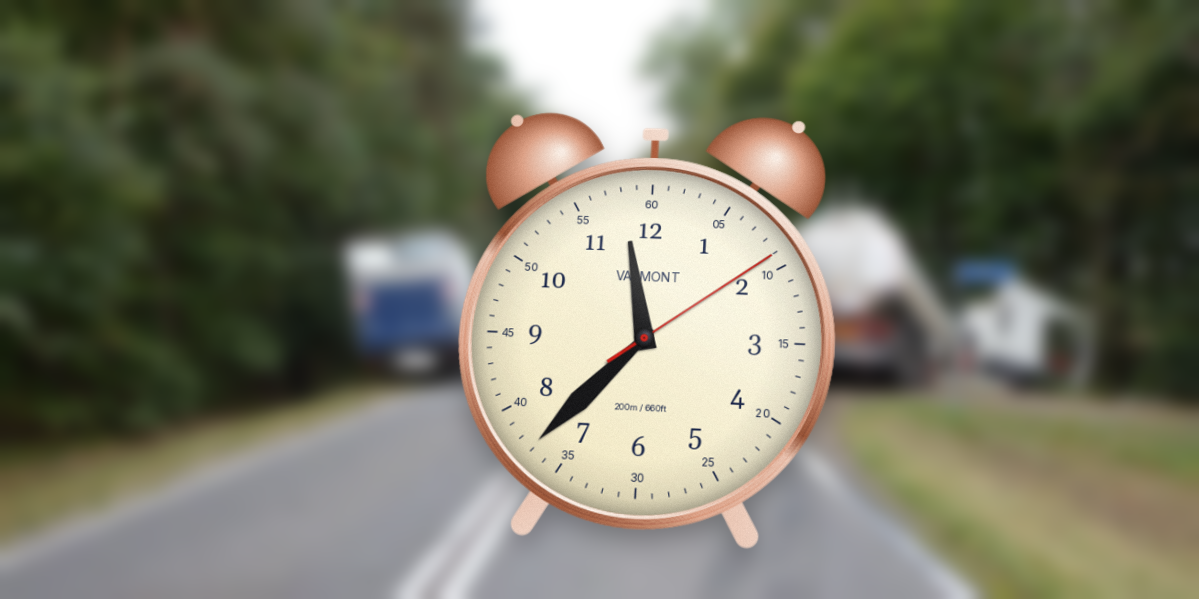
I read 11,37,09
